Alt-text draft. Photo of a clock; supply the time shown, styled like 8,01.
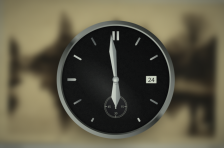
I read 5,59
